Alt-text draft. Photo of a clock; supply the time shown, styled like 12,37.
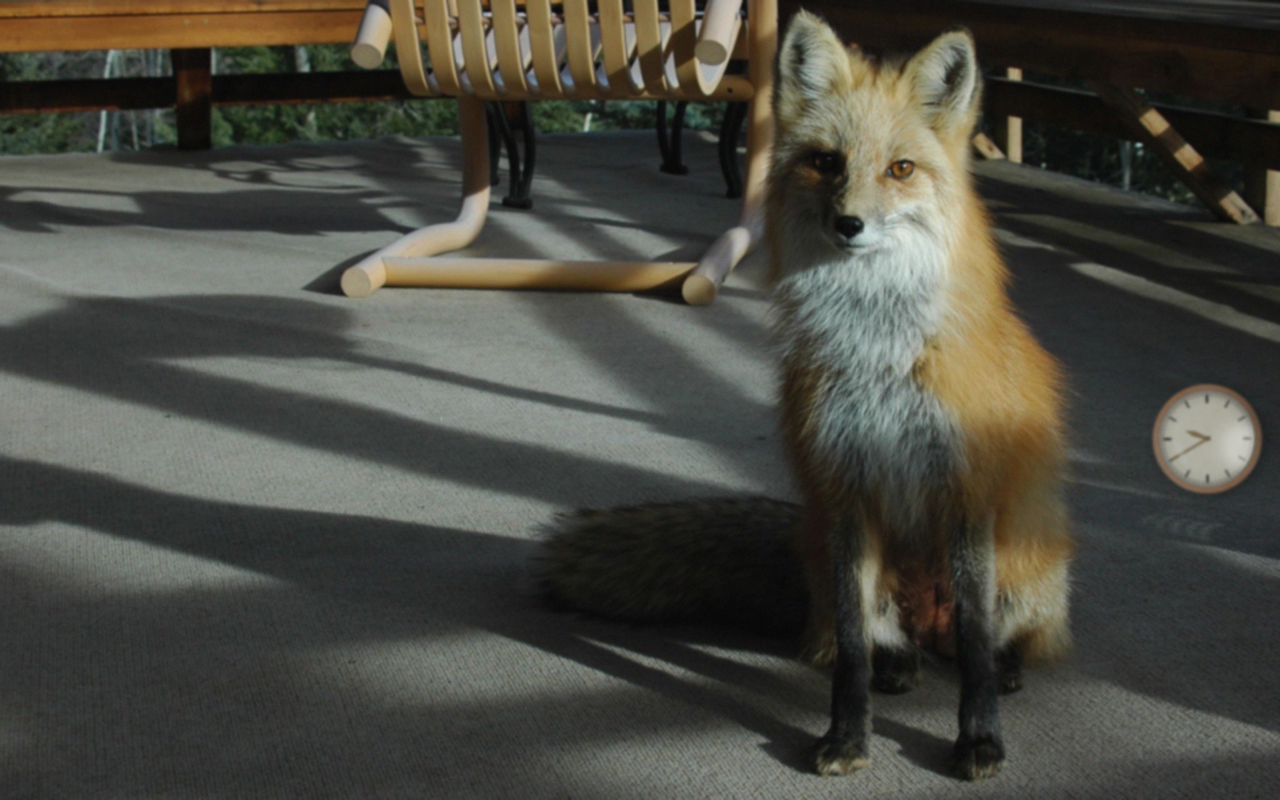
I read 9,40
